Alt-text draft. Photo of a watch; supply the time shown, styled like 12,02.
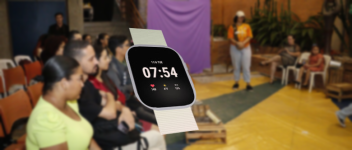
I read 7,54
